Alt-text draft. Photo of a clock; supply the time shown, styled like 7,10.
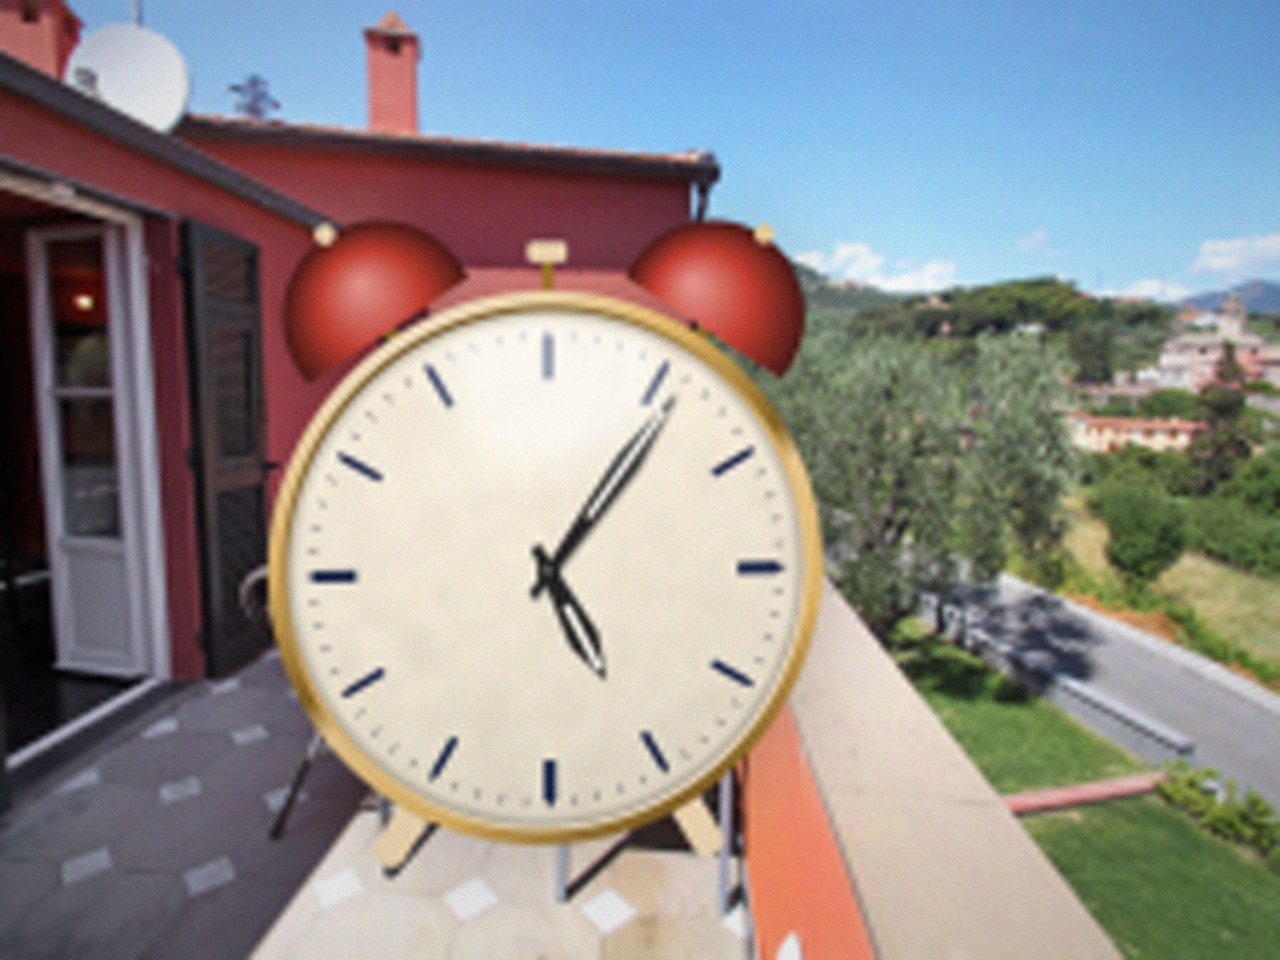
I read 5,06
